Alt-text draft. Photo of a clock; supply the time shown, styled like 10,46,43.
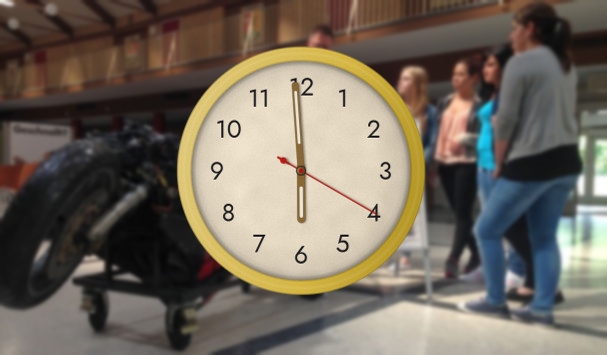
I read 5,59,20
